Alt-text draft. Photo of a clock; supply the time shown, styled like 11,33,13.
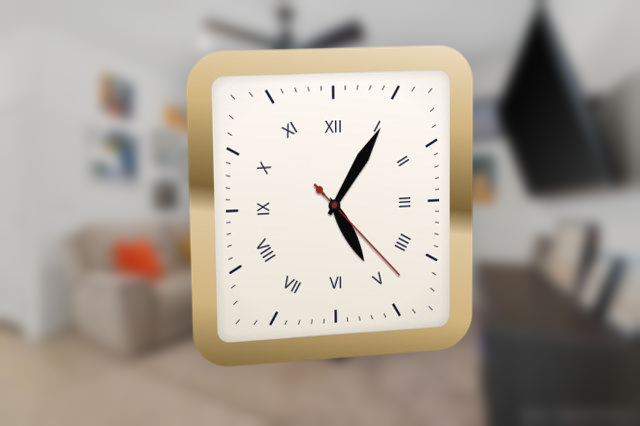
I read 5,05,23
